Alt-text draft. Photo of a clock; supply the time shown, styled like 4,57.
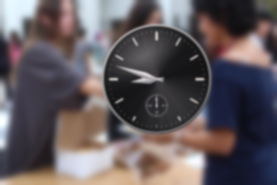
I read 8,48
